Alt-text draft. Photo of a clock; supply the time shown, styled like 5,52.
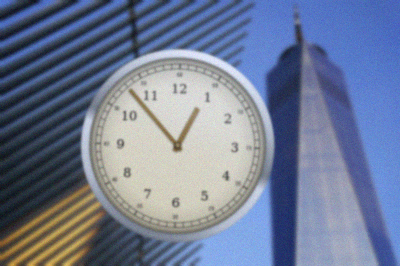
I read 12,53
